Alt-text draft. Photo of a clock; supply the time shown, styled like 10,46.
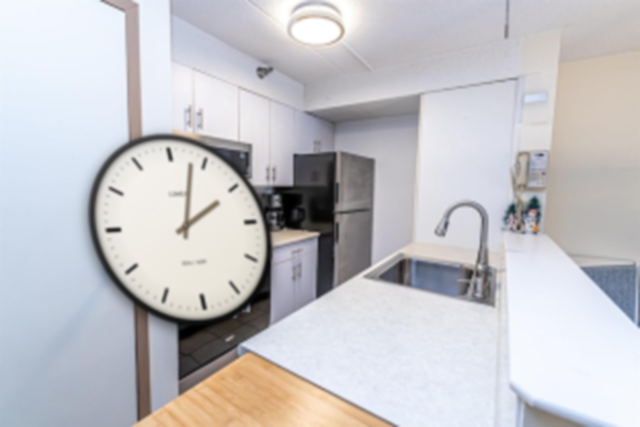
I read 2,03
